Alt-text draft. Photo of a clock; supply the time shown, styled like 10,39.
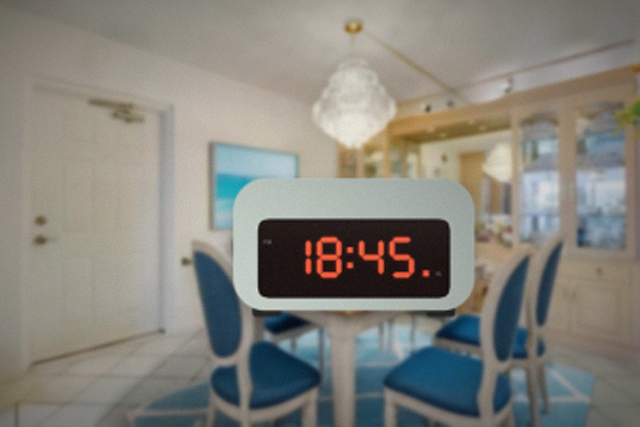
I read 18,45
